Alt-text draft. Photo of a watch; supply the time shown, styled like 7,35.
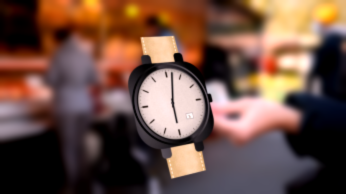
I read 6,02
